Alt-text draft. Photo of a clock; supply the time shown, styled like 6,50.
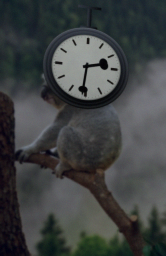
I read 2,31
